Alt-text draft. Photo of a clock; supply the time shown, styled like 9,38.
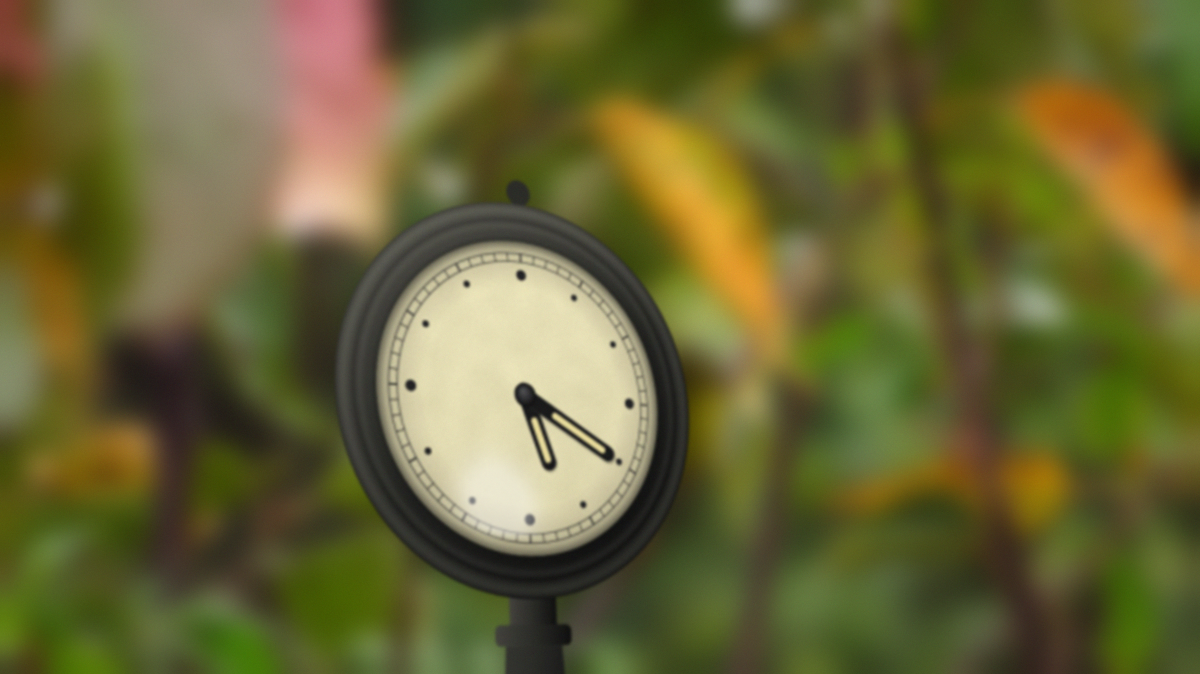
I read 5,20
